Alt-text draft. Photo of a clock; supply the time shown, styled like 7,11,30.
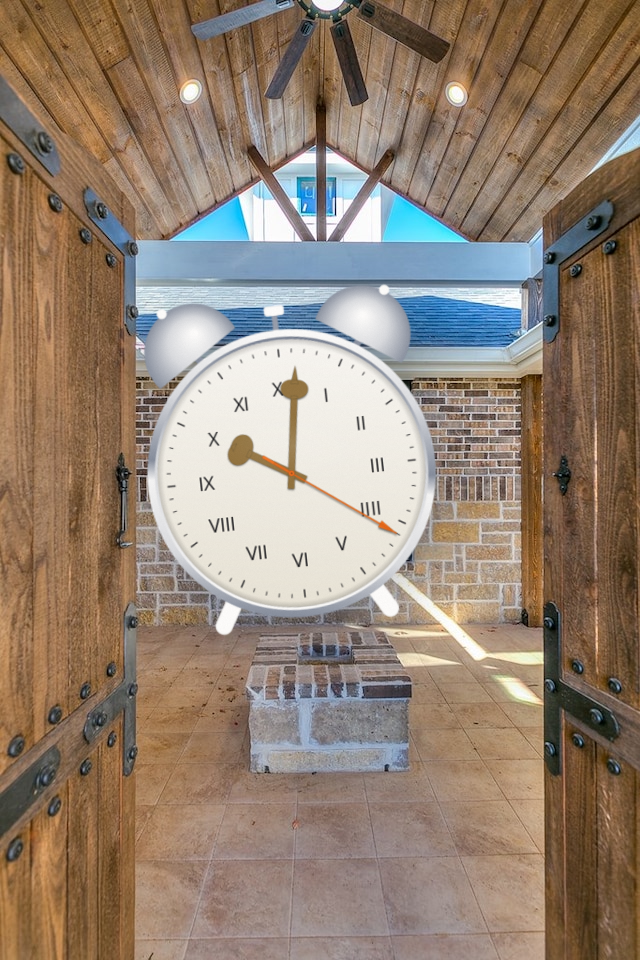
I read 10,01,21
